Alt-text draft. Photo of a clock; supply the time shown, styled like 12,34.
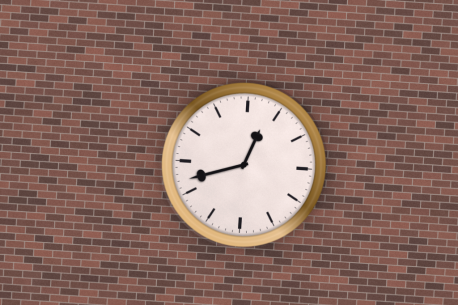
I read 12,42
